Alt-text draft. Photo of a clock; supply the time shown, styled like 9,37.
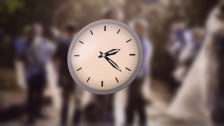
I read 2,22
